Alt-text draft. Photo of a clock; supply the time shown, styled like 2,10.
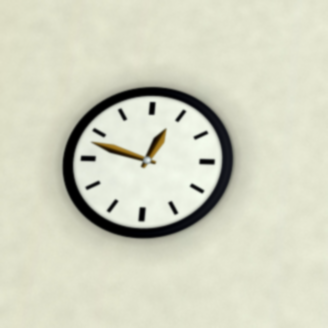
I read 12,48
